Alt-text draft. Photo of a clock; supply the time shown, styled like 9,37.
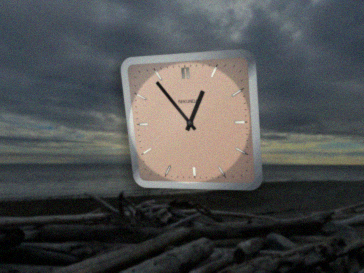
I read 12,54
